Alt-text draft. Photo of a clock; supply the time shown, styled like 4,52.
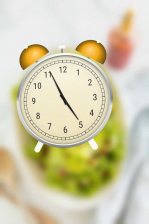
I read 4,56
